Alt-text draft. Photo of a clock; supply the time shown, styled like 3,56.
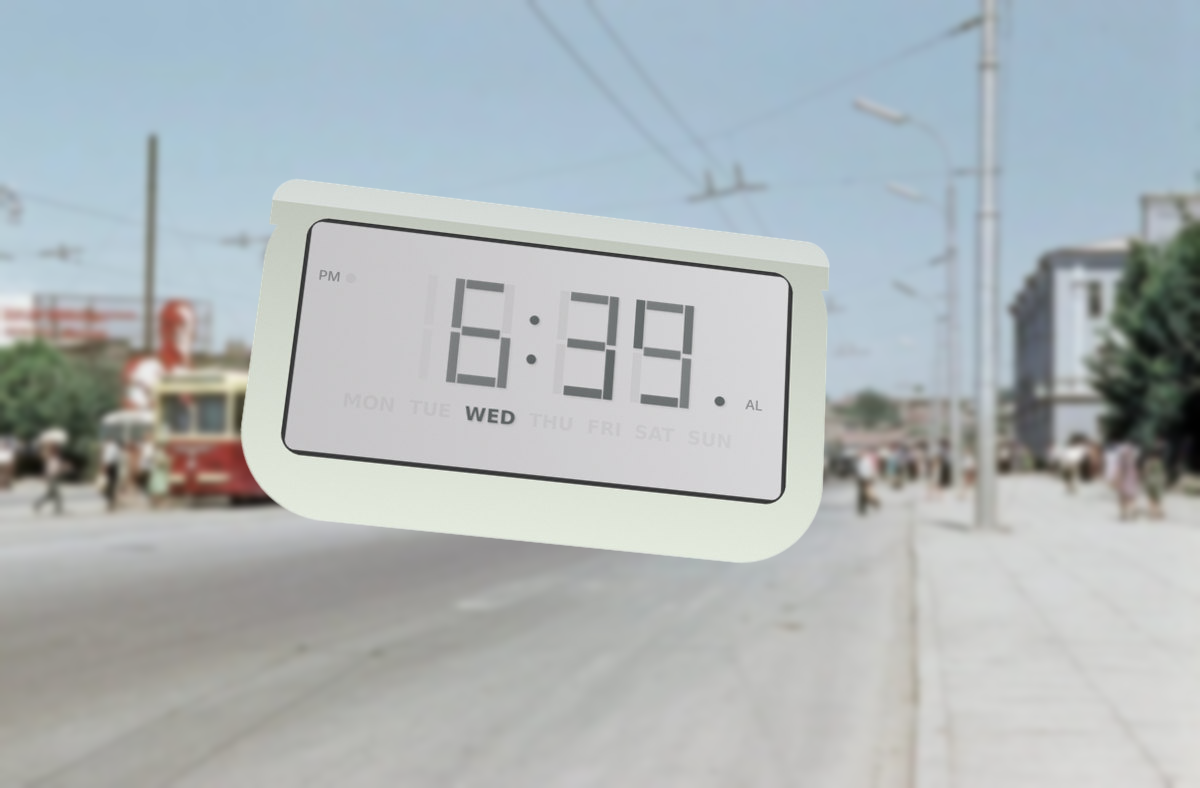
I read 6,39
